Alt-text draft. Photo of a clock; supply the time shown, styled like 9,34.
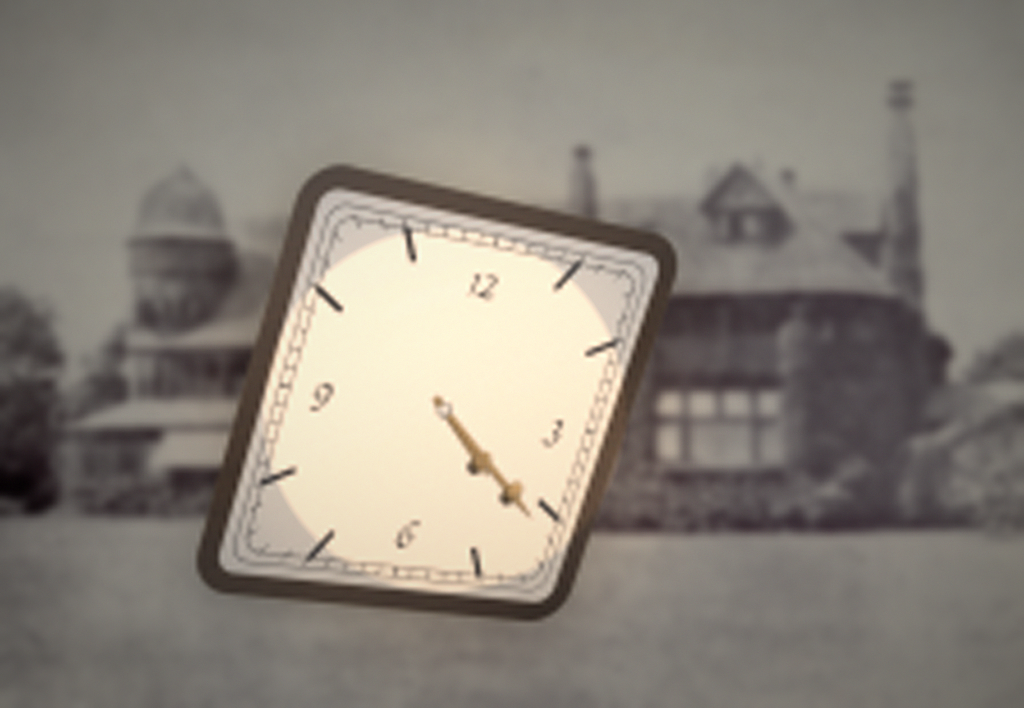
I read 4,21
